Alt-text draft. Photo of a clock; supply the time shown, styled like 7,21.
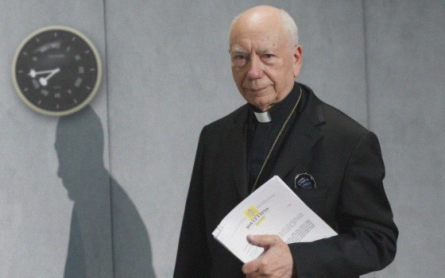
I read 7,44
